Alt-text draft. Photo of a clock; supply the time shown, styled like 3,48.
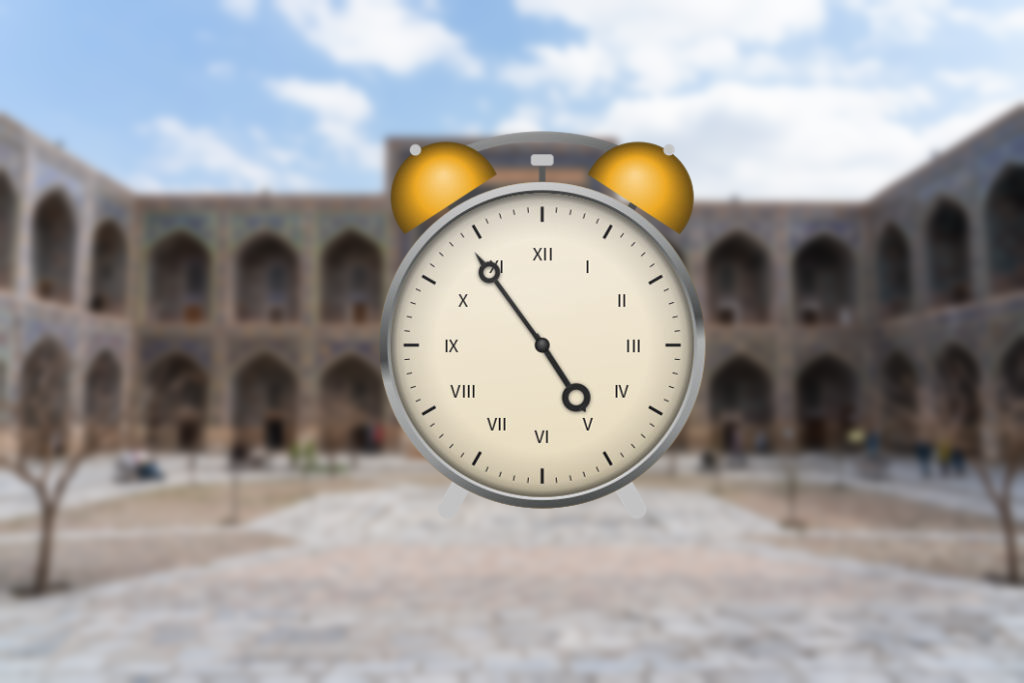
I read 4,54
